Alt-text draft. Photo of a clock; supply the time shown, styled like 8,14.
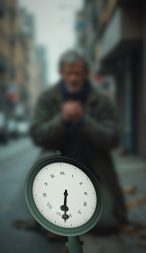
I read 6,32
